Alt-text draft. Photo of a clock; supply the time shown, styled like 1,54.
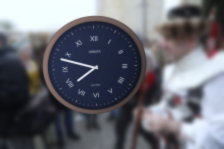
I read 7,48
